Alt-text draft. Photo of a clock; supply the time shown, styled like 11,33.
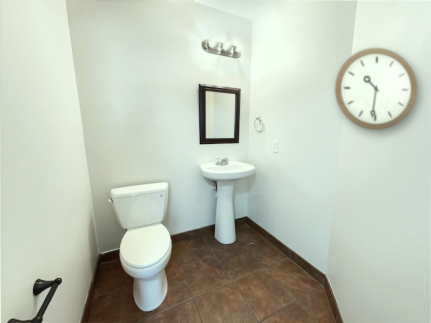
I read 10,31
